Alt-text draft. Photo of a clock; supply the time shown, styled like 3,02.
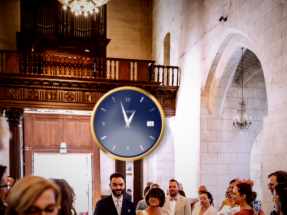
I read 12,57
